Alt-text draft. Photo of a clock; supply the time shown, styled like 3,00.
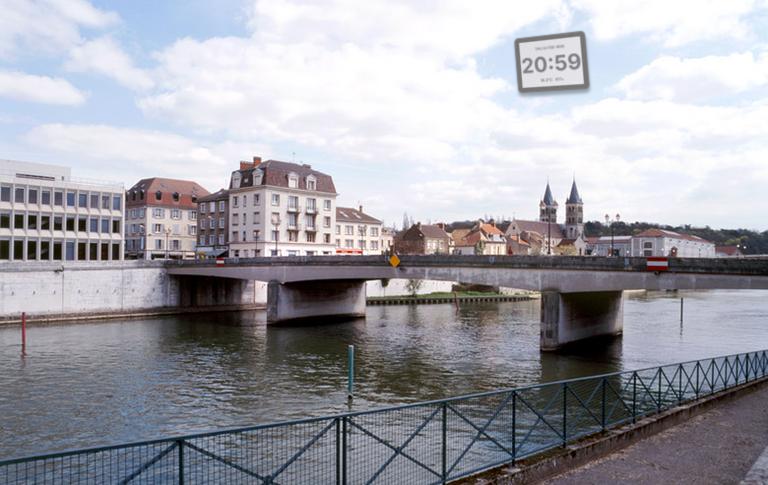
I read 20,59
